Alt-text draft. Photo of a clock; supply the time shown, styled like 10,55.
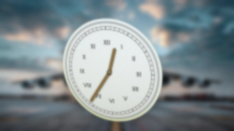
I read 12,36
